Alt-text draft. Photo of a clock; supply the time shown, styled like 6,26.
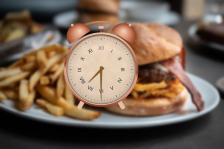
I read 7,30
